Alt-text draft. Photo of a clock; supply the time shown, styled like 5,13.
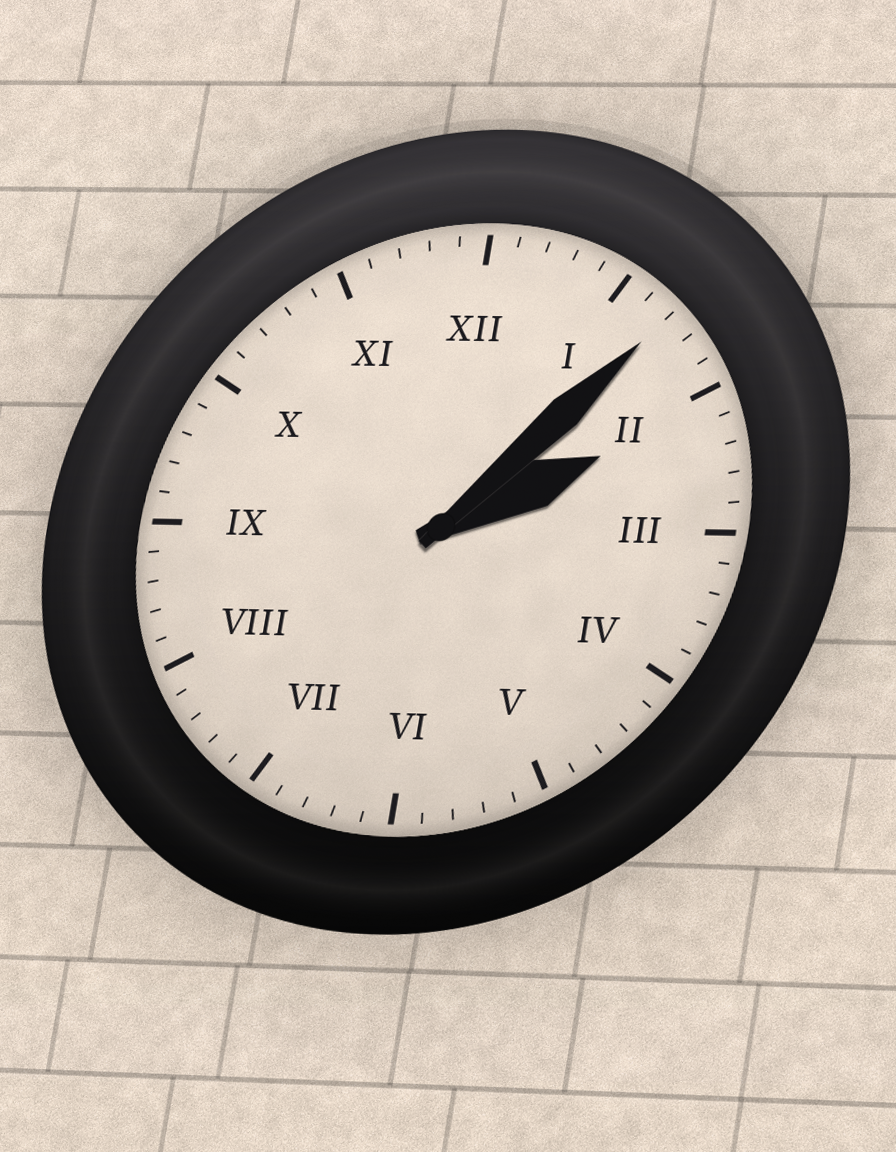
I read 2,07
